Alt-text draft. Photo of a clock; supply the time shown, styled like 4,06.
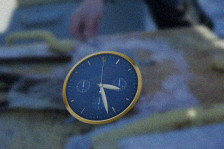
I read 3,27
